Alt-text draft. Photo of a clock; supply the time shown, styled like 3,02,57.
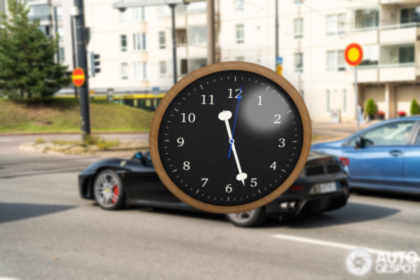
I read 11,27,01
